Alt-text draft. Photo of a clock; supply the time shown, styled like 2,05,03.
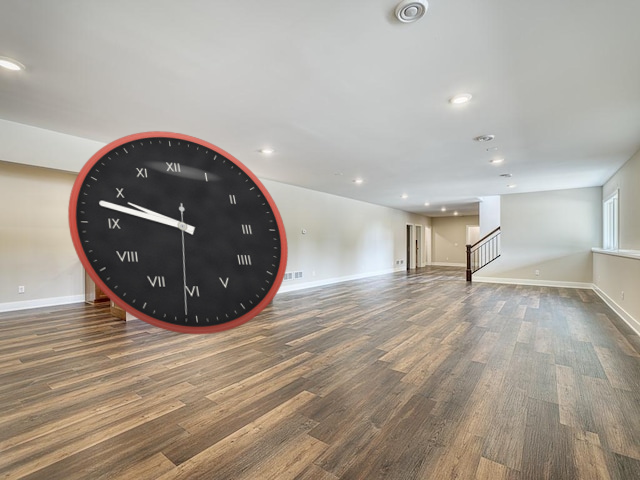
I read 9,47,31
